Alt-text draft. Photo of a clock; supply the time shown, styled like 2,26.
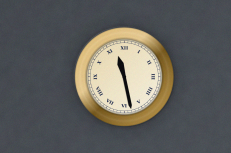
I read 11,28
